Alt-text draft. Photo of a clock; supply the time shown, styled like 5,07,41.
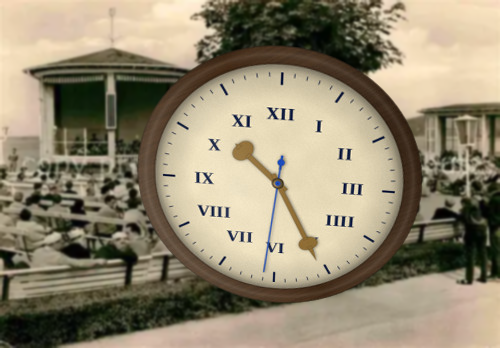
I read 10,25,31
